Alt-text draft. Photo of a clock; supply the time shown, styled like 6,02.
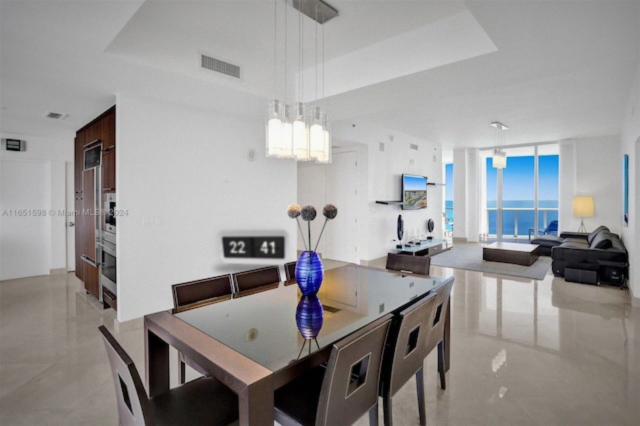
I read 22,41
